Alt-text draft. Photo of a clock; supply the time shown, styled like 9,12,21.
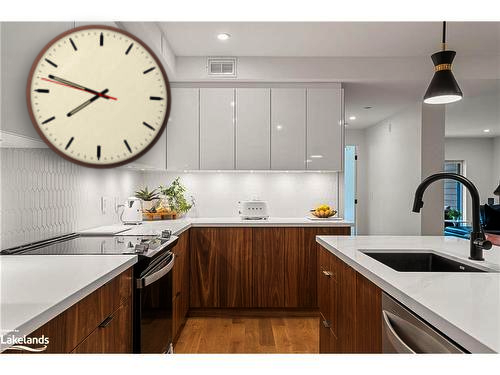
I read 7,47,47
